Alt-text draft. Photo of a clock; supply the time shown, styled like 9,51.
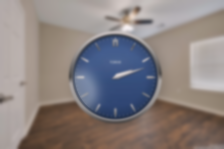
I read 2,12
